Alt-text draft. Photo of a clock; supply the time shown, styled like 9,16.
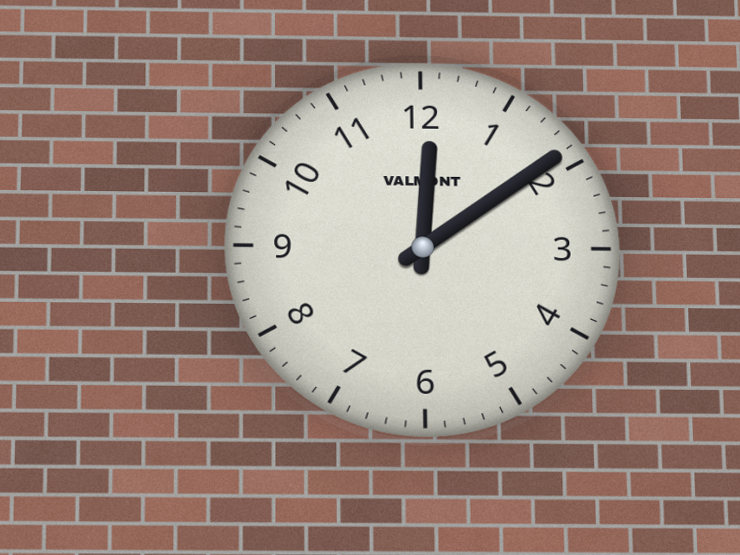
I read 12,09
